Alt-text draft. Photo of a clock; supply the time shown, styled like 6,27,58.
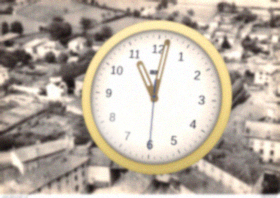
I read 11,01,30
